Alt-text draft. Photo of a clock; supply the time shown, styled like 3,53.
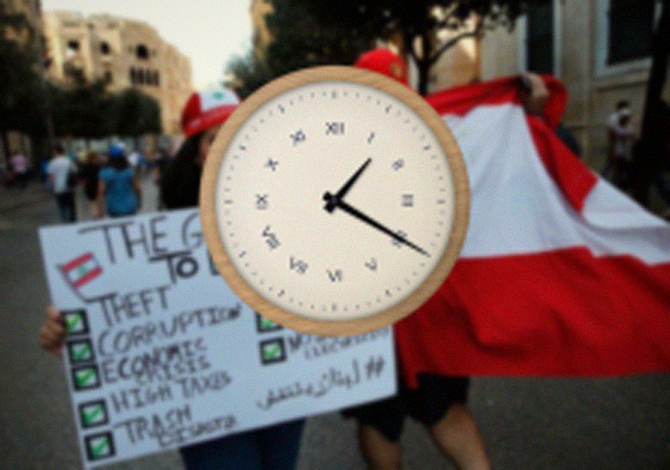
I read 1,20
